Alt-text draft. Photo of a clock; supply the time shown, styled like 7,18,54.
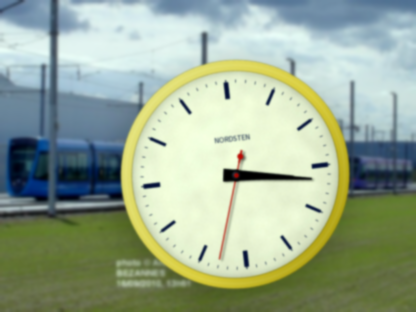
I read 3,16,33
